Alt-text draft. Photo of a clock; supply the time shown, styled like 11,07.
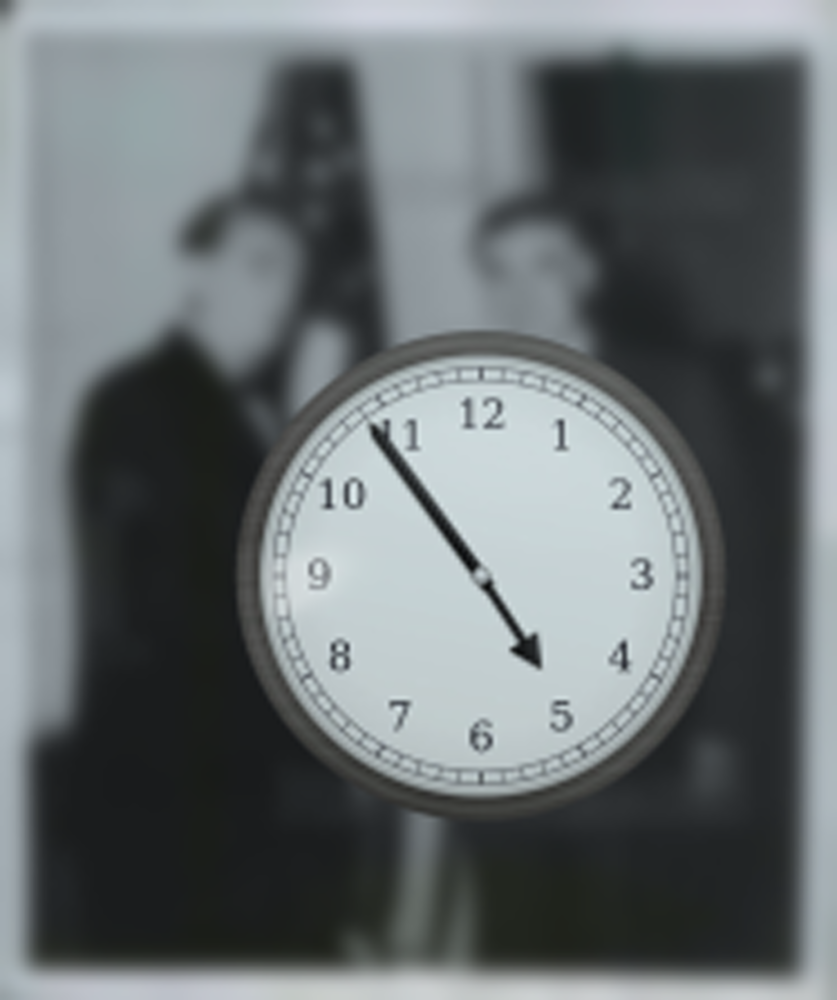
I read 4,54
